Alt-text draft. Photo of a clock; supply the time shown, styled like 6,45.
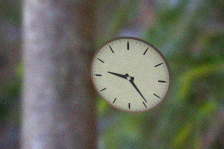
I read 9,24
